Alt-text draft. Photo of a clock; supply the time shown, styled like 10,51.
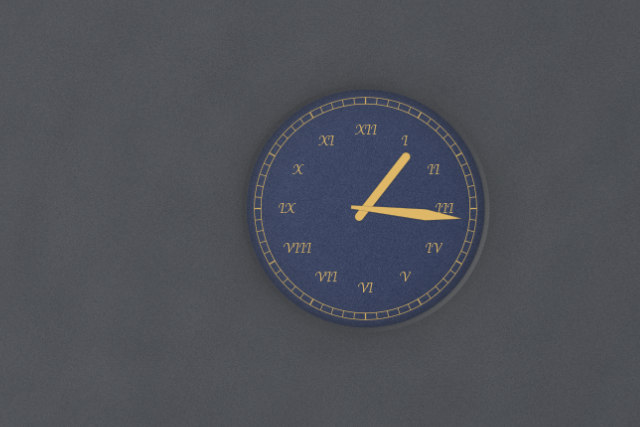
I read 1,16
